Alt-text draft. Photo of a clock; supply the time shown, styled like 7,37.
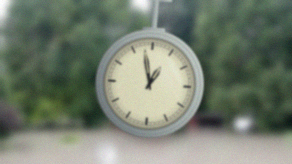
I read 12,58
